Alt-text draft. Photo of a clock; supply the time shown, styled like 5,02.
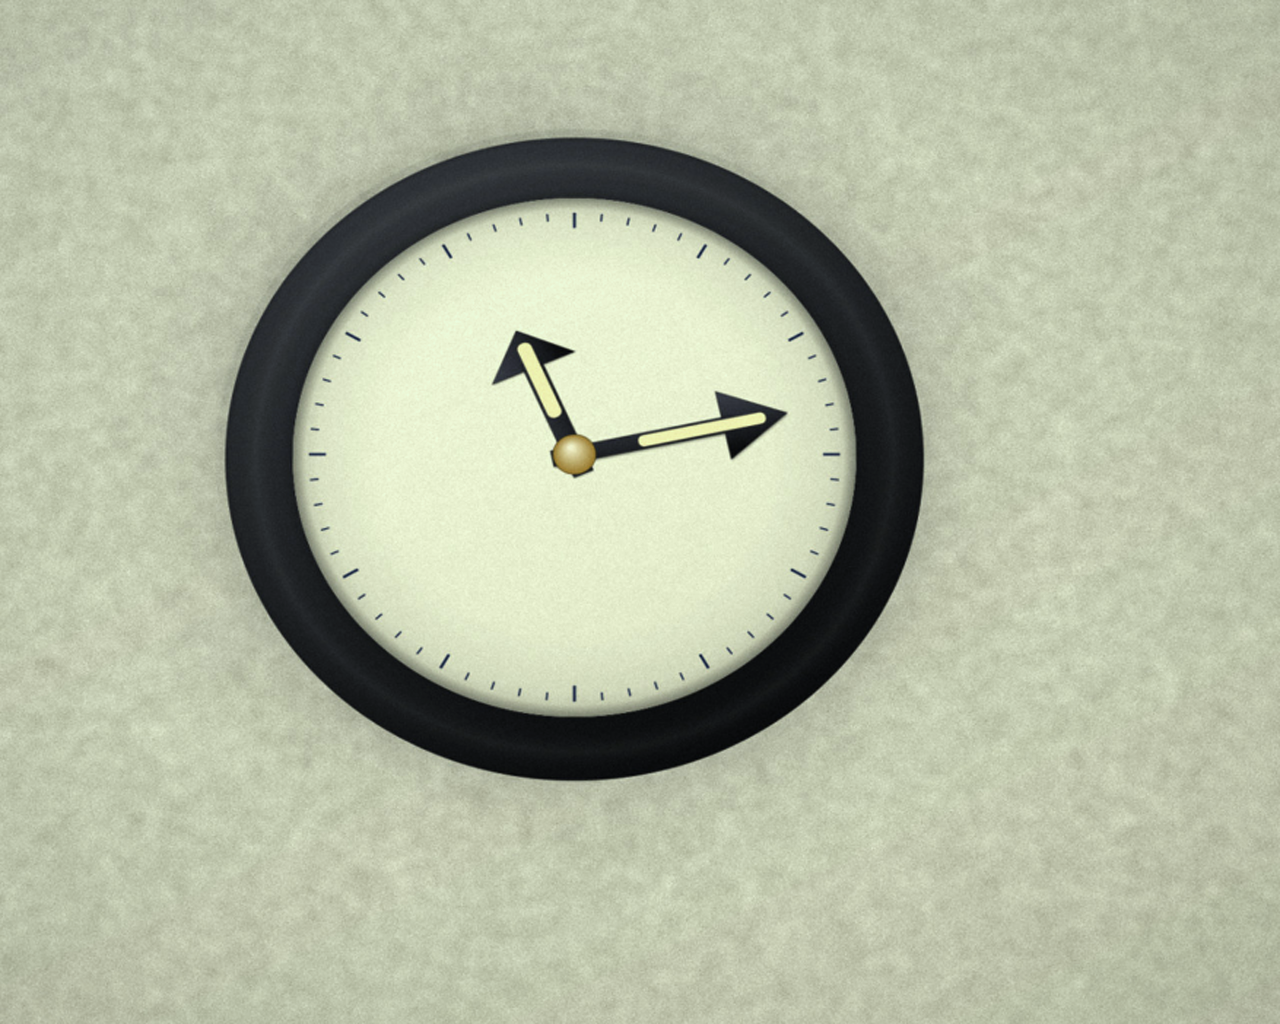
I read 11,13
